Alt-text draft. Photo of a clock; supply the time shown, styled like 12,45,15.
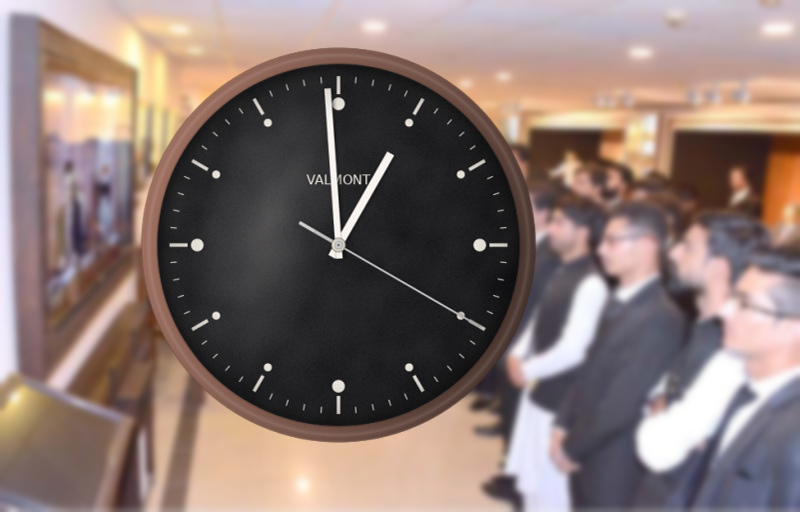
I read 12,59,20
